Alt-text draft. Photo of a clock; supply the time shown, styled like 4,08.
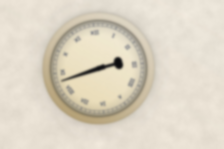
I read 2,43
